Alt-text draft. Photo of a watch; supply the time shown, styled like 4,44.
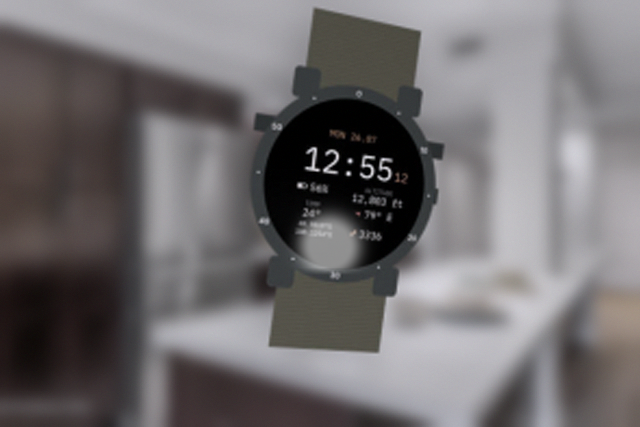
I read 12,55
